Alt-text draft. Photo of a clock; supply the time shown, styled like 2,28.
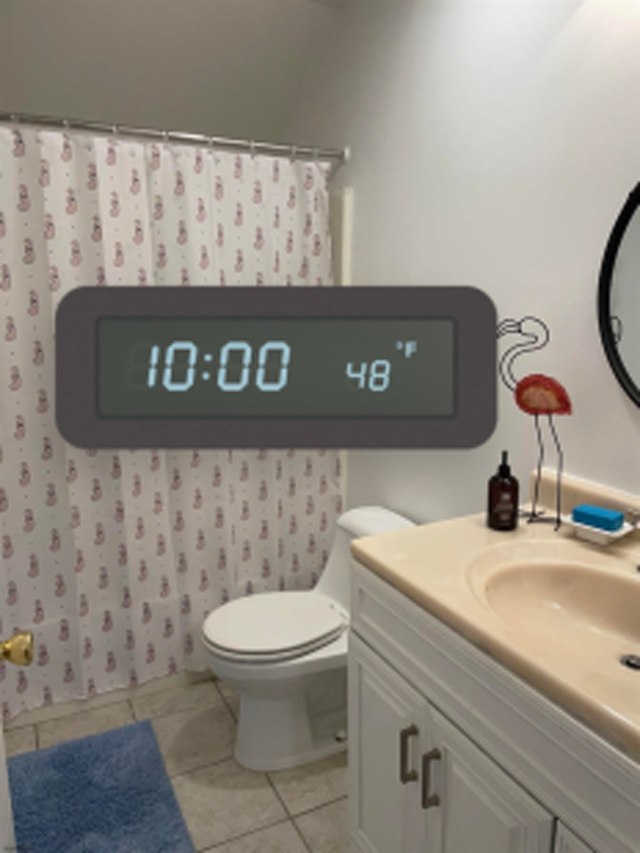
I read 10,00
